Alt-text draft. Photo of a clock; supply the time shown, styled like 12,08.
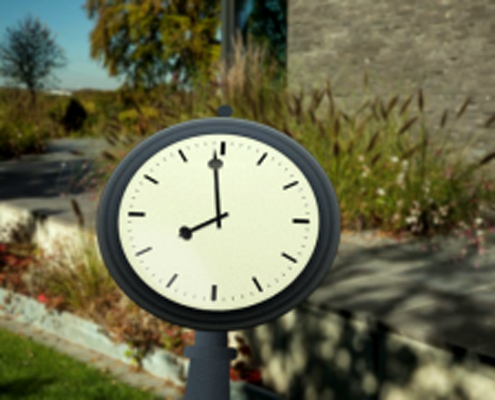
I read 7,59
